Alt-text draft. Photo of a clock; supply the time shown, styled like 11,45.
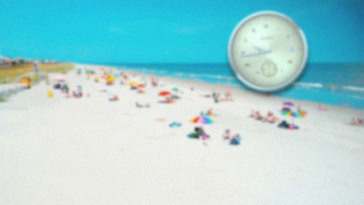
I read 9,44
